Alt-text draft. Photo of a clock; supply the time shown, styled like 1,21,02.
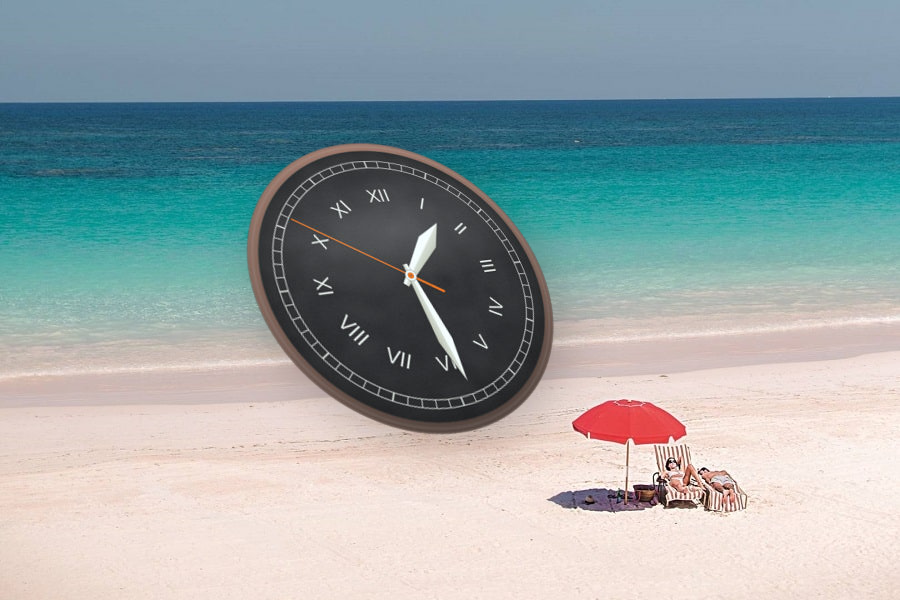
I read 1,28,51
